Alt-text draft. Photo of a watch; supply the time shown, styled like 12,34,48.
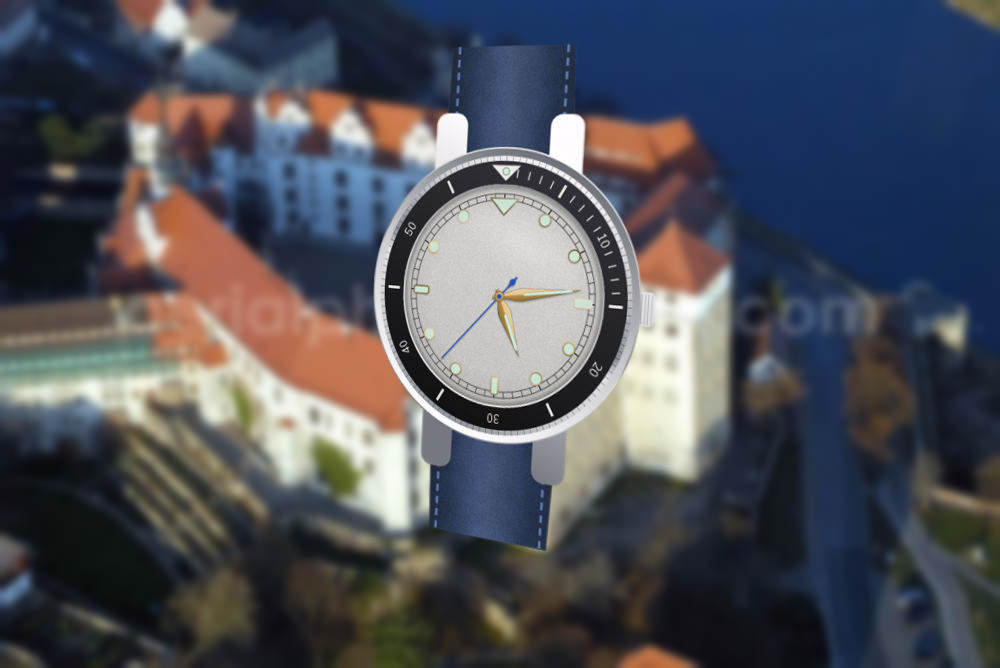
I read 5,13,37
